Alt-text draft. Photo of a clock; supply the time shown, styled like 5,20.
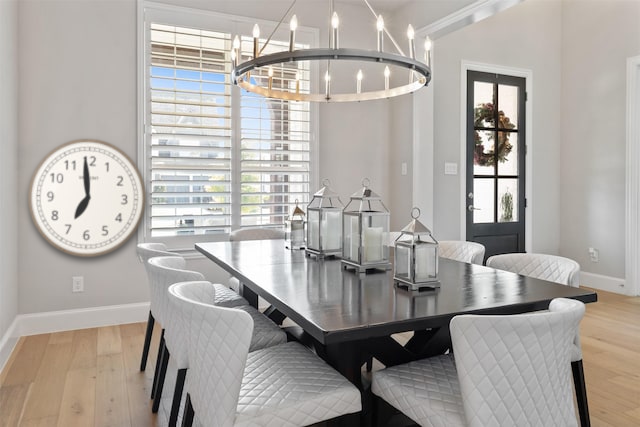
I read 6,59
